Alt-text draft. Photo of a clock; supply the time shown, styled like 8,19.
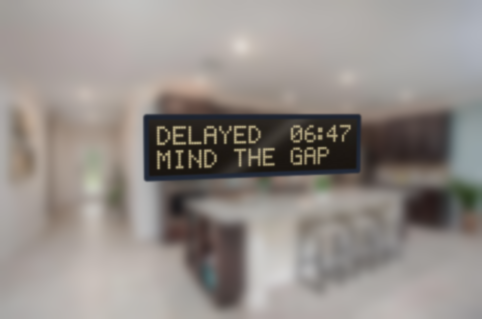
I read 6,47
